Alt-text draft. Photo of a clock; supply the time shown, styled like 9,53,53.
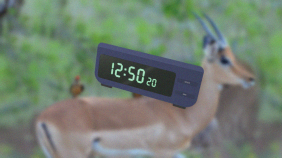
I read 12,50,20
